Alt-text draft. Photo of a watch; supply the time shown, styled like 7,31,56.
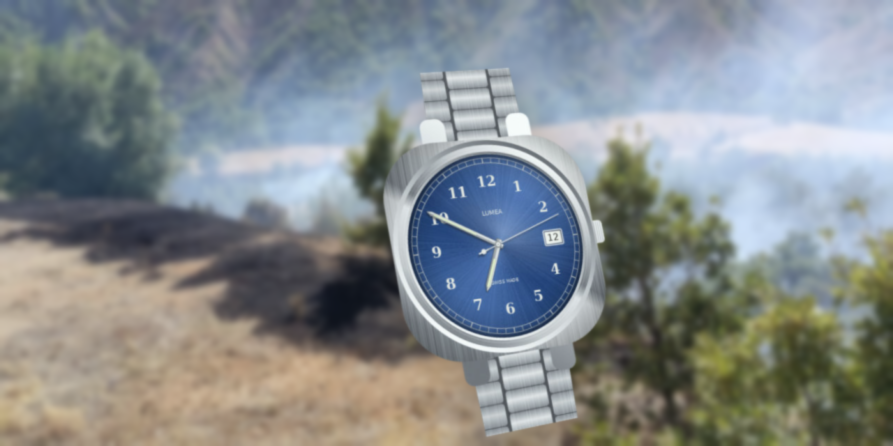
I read 6,50,12
